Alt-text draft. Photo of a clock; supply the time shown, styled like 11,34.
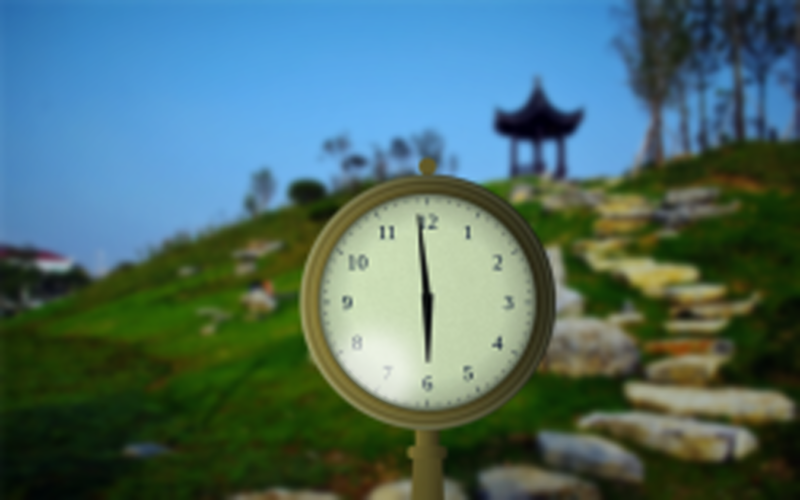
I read 5,59
